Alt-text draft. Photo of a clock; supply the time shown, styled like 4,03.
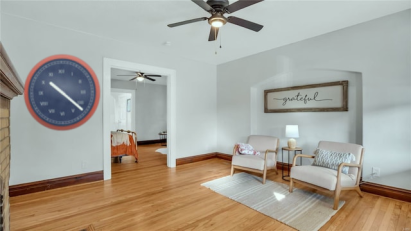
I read 10,22
